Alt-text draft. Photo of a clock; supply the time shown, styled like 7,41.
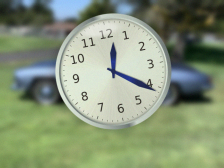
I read 12,21
